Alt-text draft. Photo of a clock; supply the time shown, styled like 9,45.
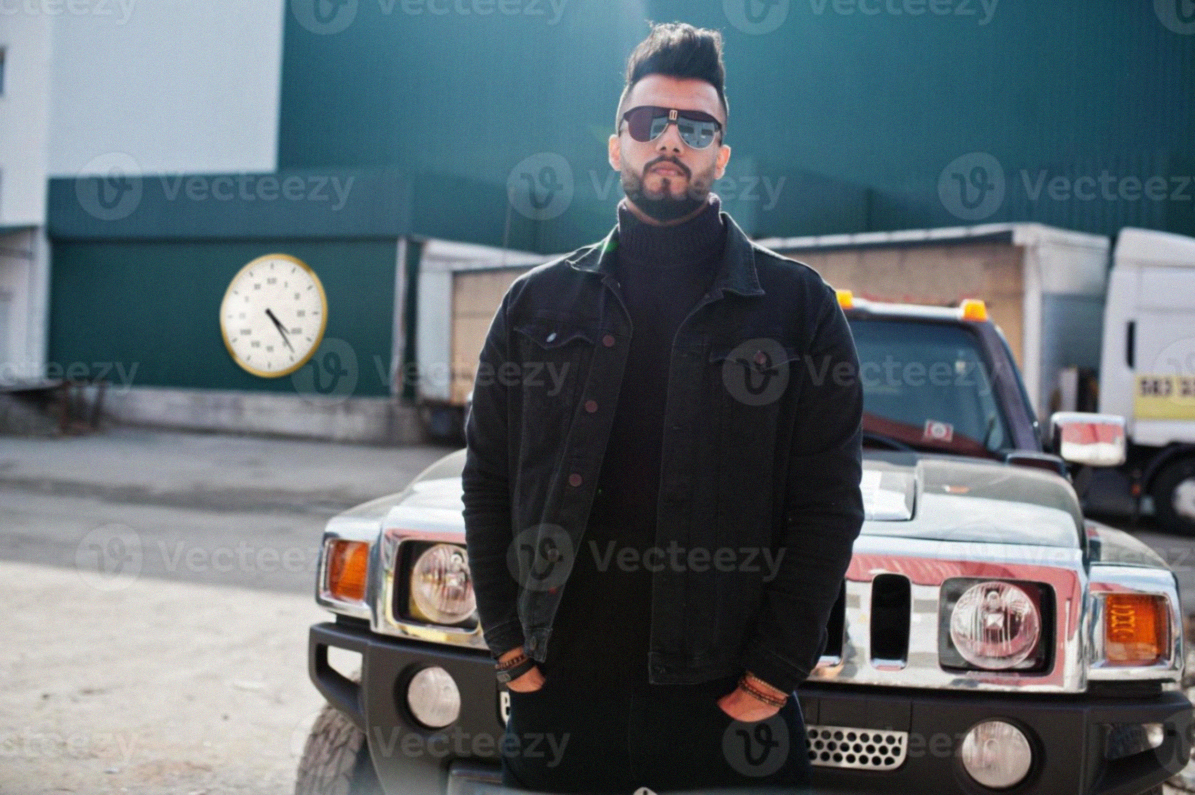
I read 4,24
